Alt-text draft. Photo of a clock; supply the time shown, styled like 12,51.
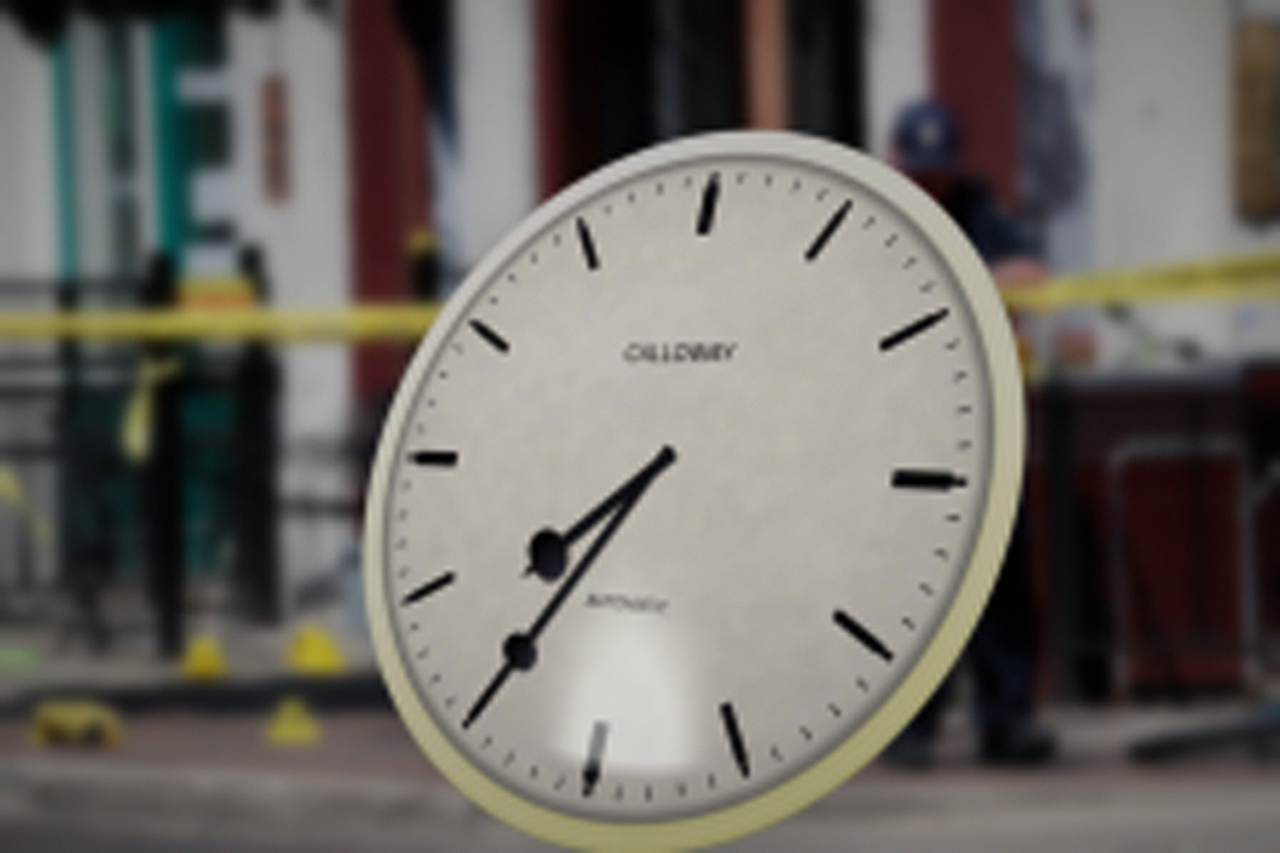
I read 7,35
